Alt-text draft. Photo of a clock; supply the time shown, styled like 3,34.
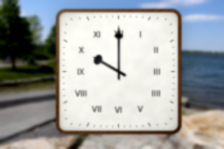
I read 10,00
